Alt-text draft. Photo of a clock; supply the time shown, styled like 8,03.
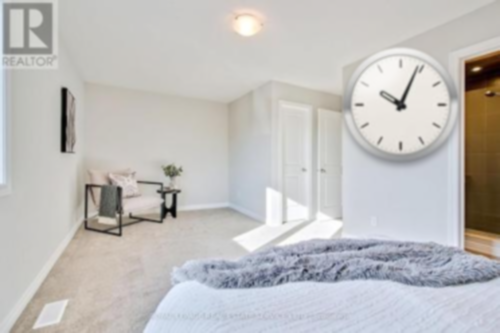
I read 10,04
